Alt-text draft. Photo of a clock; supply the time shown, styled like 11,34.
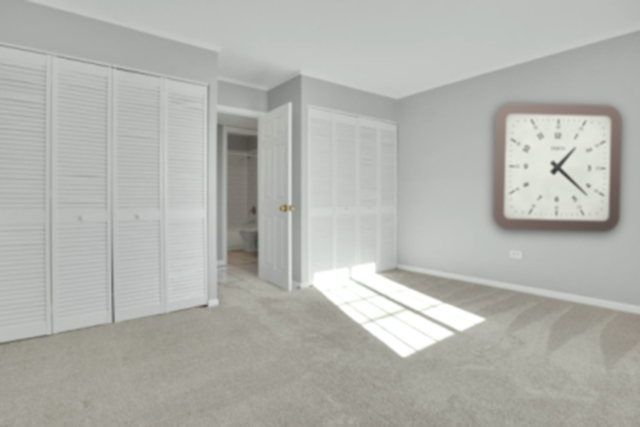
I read 1,22
